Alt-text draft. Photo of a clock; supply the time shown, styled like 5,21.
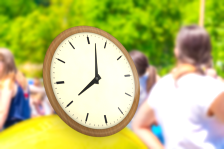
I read 8,02
